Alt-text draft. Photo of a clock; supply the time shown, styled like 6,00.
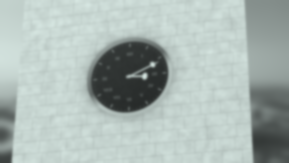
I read 3,11
